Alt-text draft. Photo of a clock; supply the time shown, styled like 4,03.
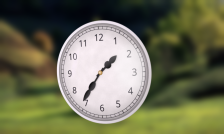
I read 1,36
